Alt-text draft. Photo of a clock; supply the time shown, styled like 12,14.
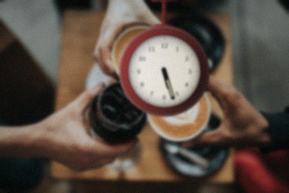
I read 5,27
